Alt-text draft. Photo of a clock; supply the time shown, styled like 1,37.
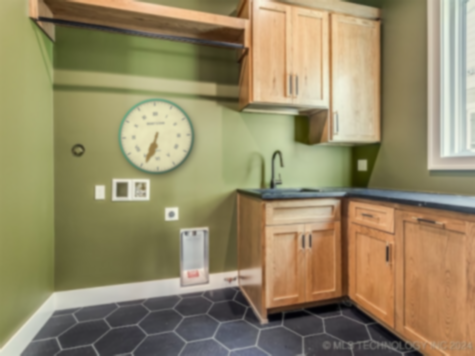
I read 6,34
